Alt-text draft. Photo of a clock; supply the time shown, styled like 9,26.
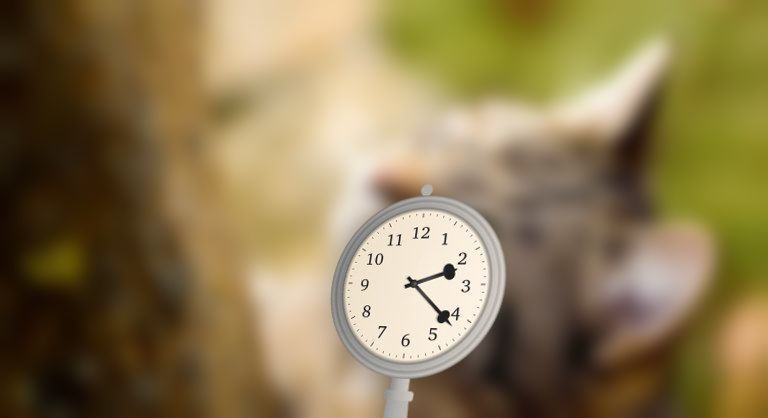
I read 2,22
